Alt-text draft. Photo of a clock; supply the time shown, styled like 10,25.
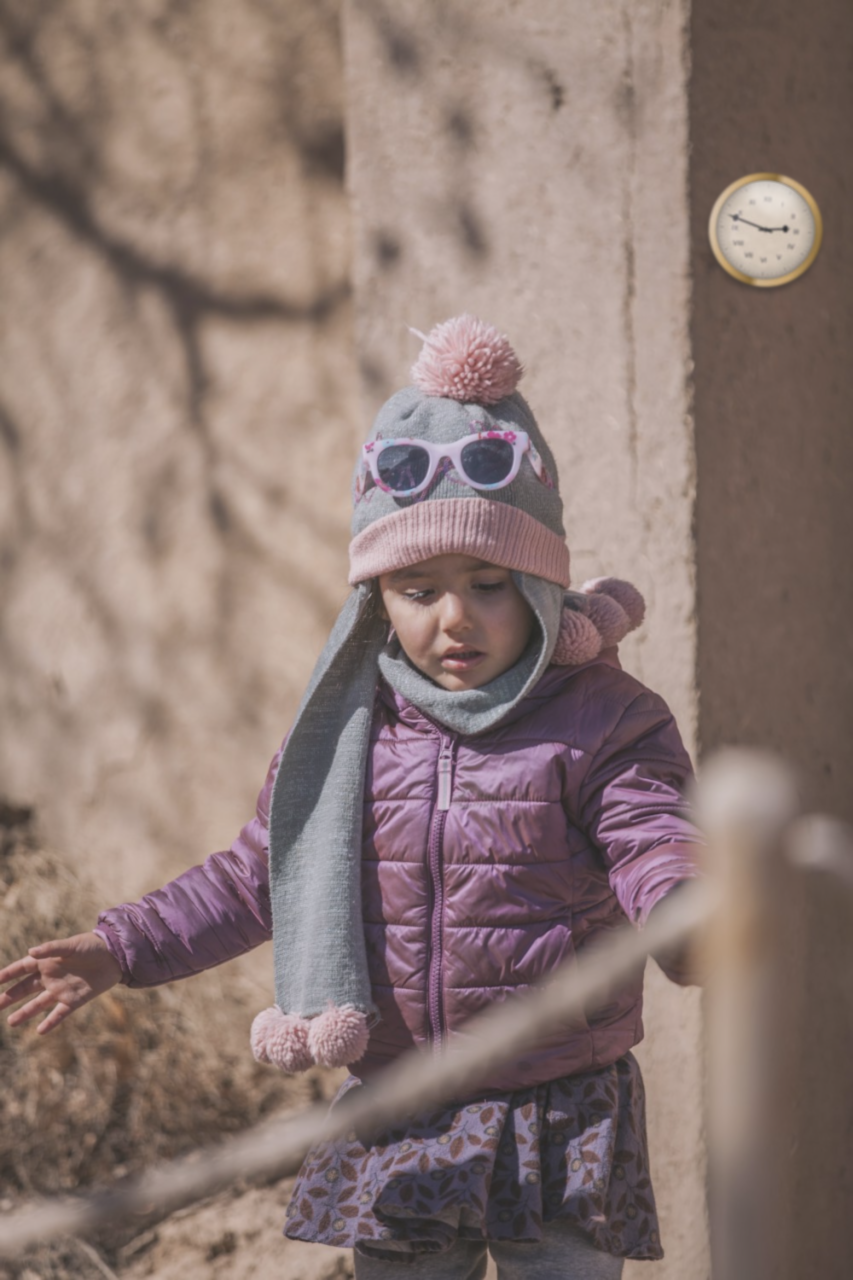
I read 2,48
